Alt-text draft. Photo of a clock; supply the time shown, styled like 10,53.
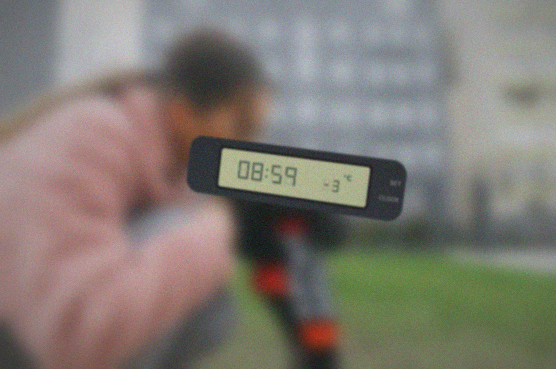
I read 8,59
